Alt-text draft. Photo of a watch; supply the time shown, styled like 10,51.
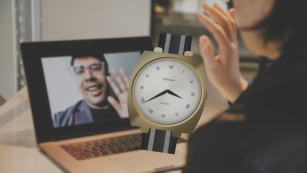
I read 3,39
